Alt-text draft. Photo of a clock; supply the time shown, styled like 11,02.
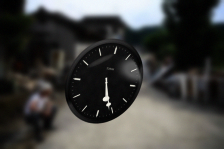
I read 5,26
